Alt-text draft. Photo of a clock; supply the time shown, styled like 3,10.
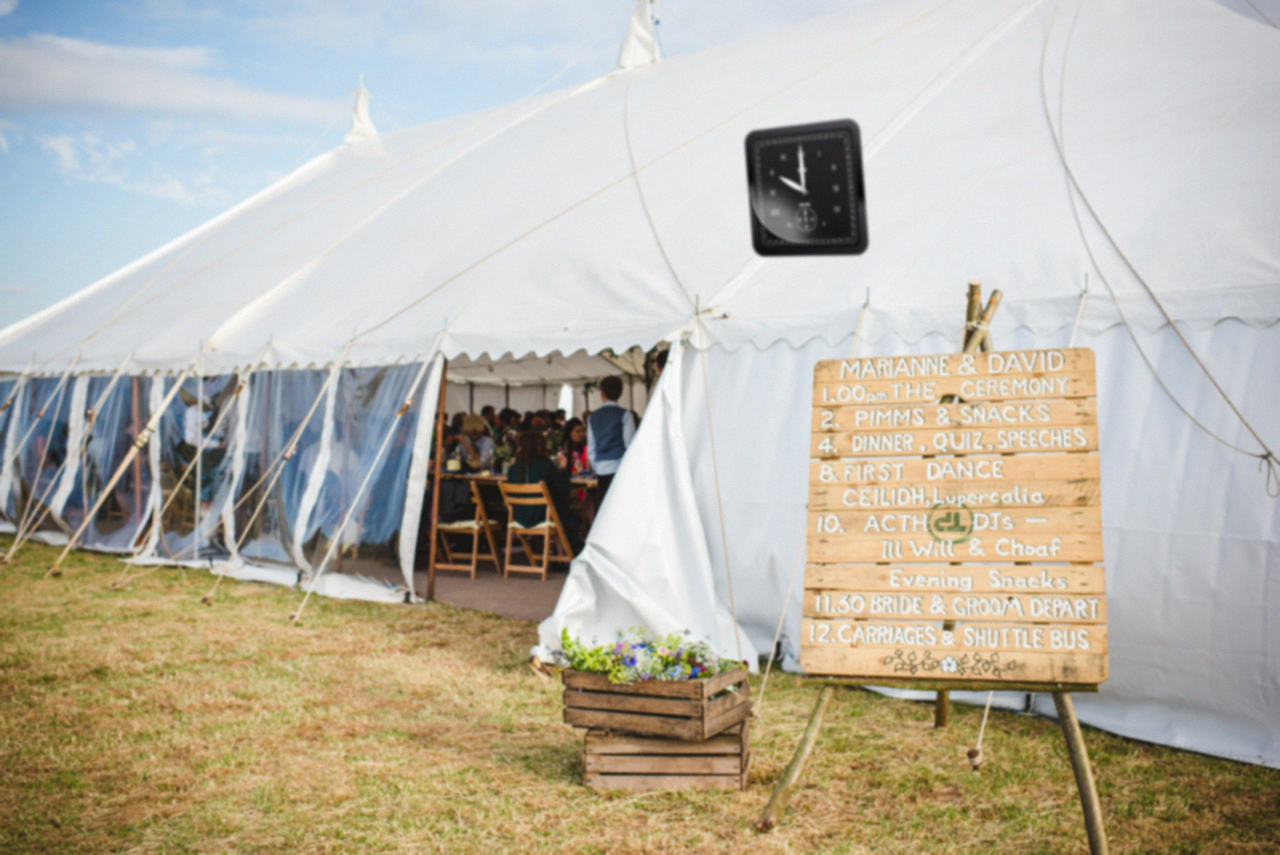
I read 10,00
